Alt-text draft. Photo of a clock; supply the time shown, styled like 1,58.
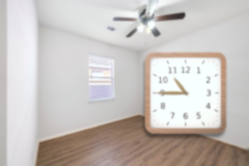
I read 10,45
